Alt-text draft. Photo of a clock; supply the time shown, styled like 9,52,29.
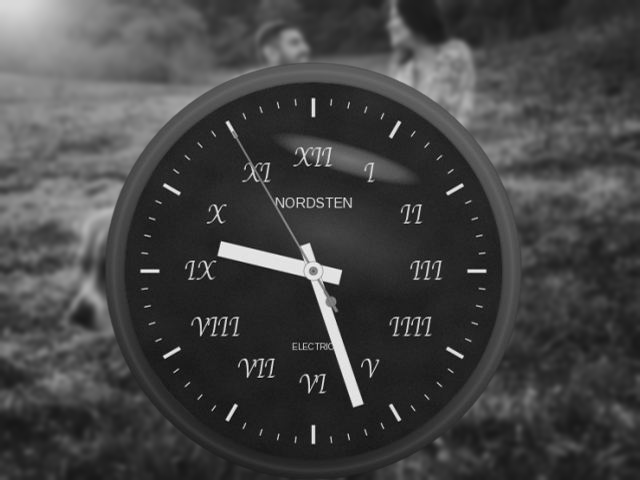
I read 9,26,55
